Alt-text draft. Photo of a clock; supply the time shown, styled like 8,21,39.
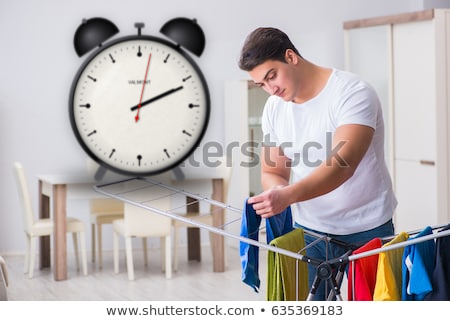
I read 2,11,02
